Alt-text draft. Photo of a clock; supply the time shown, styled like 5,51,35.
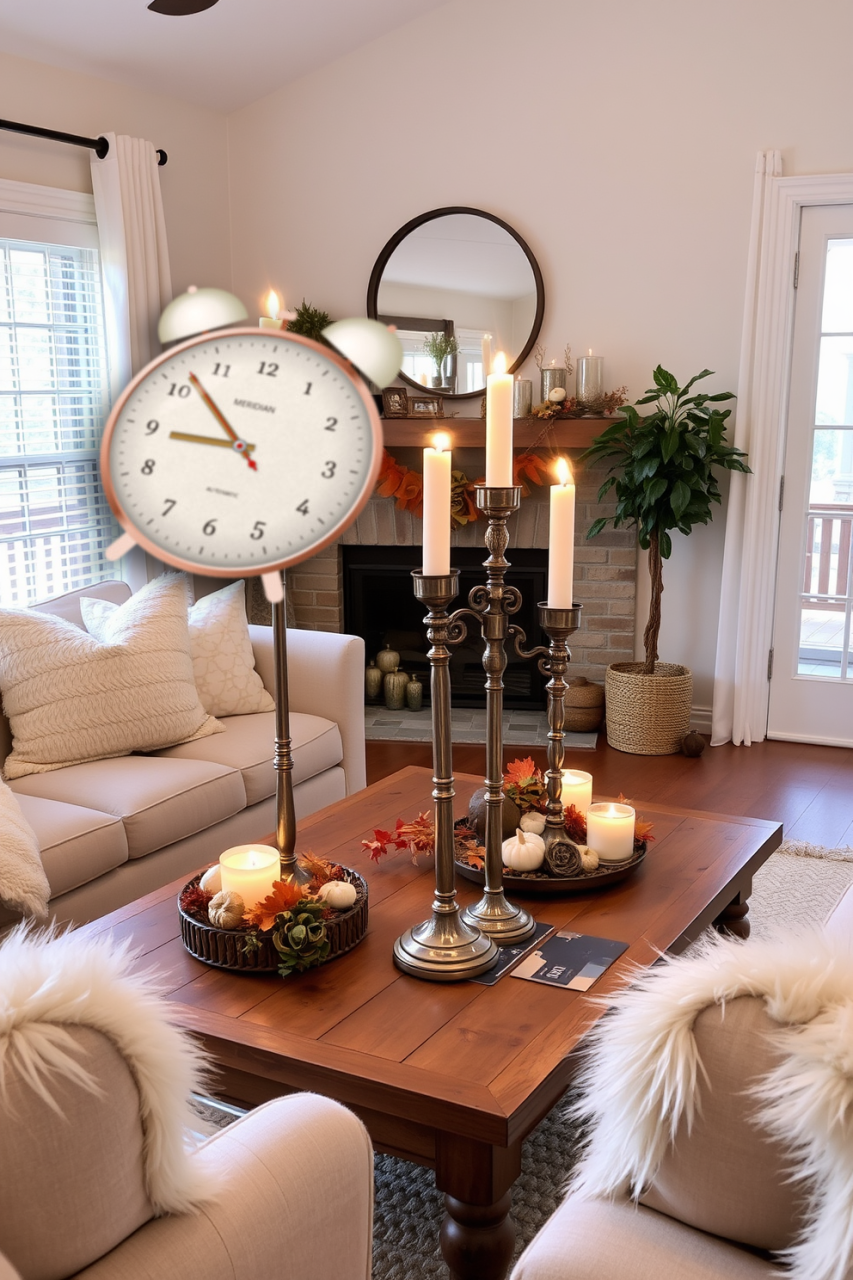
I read 8,51,52
